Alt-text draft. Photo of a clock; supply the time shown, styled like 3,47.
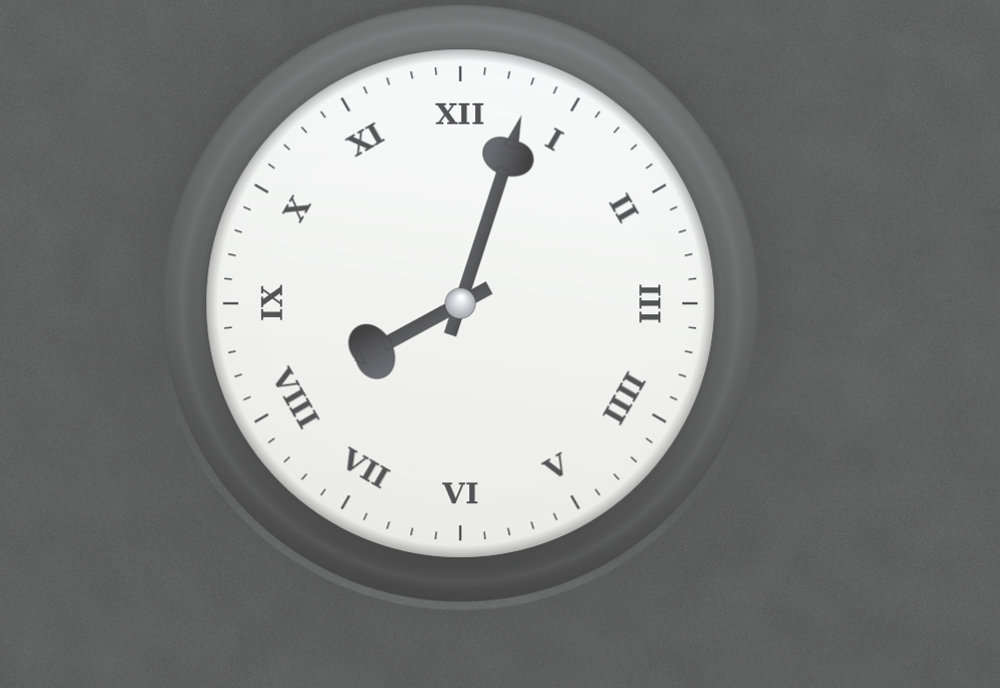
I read 8,03
